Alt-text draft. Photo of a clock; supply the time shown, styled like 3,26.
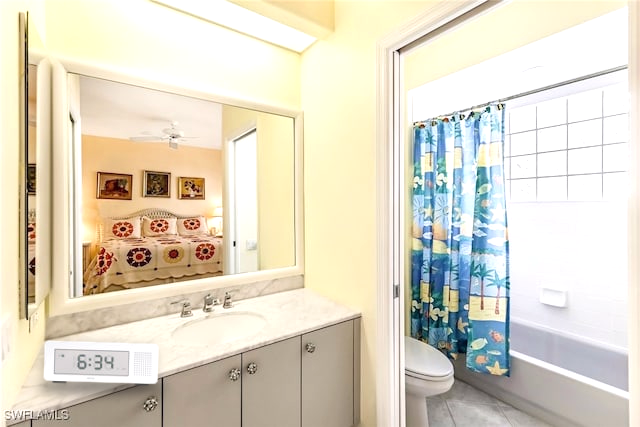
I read 6,34
